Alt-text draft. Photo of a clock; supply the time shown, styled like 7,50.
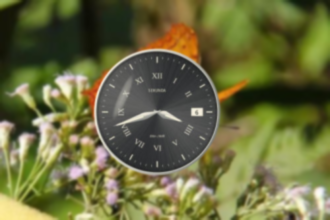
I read 3,42
